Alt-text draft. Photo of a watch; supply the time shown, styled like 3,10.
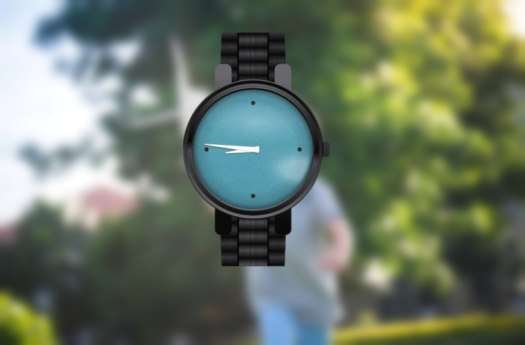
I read 8,46
